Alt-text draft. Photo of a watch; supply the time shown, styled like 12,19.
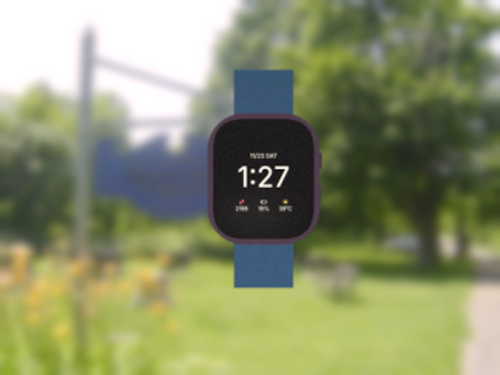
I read 1,27
